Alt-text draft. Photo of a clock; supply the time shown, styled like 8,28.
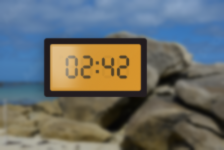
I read 2,42
